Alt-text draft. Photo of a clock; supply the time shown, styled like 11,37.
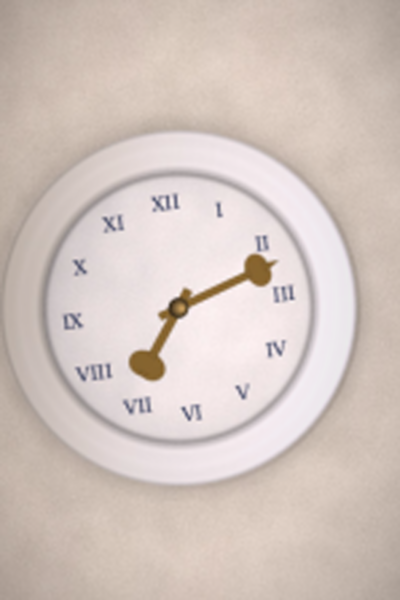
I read 7,12
